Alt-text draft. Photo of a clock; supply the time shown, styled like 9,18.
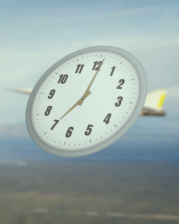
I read 7,01
